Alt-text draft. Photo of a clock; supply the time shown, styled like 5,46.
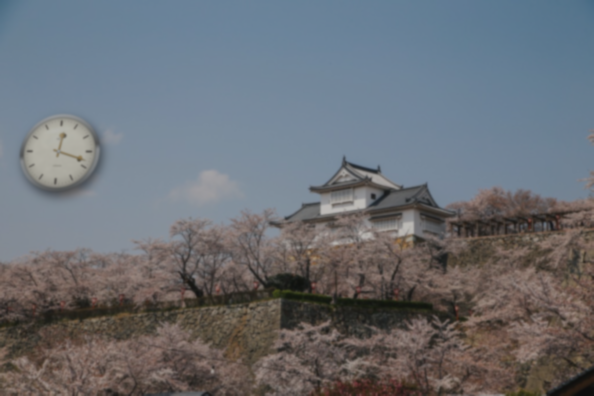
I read 12,18
